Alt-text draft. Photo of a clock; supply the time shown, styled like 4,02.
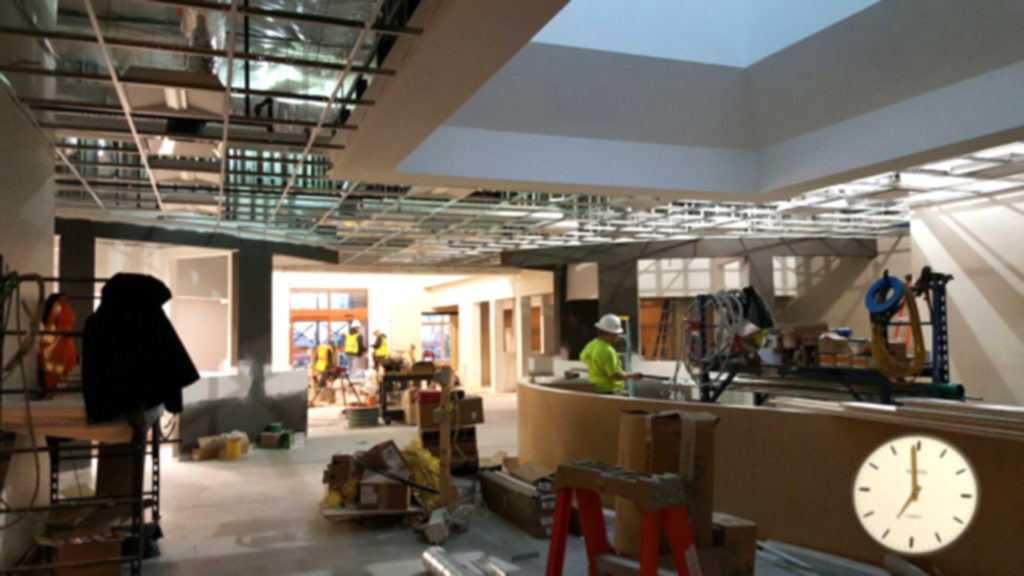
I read 6,59
